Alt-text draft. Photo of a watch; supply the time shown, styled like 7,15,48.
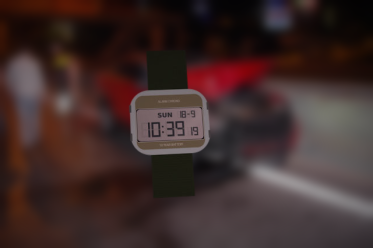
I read 10,39,19
